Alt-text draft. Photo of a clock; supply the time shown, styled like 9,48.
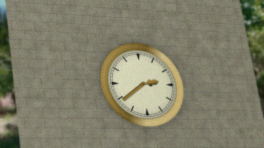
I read 2,39
